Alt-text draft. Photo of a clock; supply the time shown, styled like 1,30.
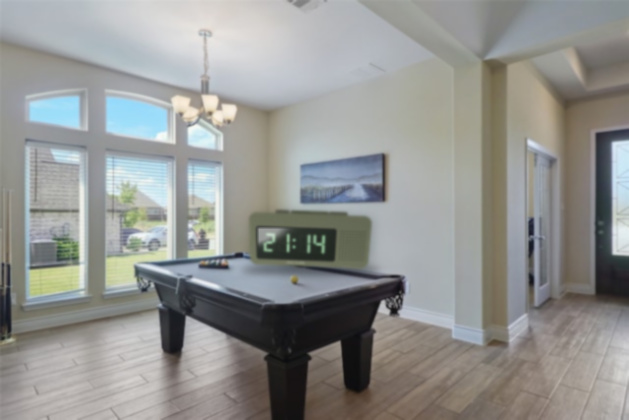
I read 21,14
